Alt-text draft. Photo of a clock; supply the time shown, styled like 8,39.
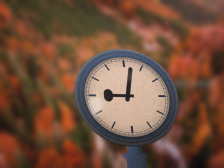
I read 9,02
